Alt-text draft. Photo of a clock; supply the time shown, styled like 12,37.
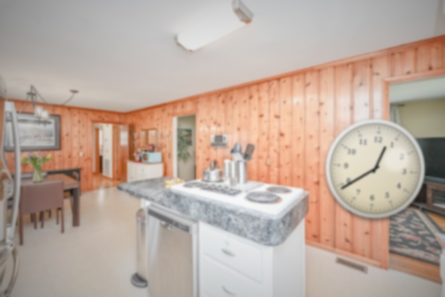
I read 12,39
